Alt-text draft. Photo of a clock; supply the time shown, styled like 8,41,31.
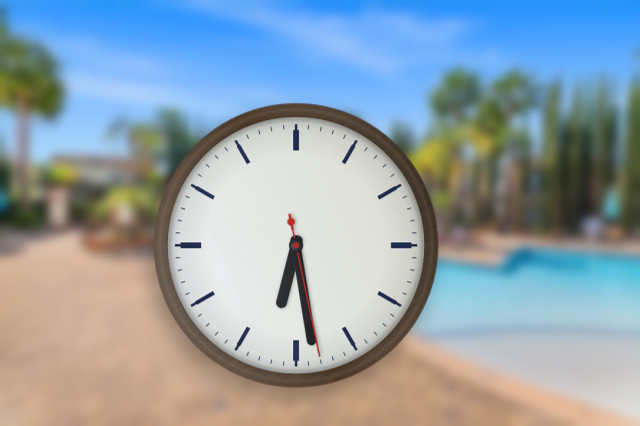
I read 6,28,28
